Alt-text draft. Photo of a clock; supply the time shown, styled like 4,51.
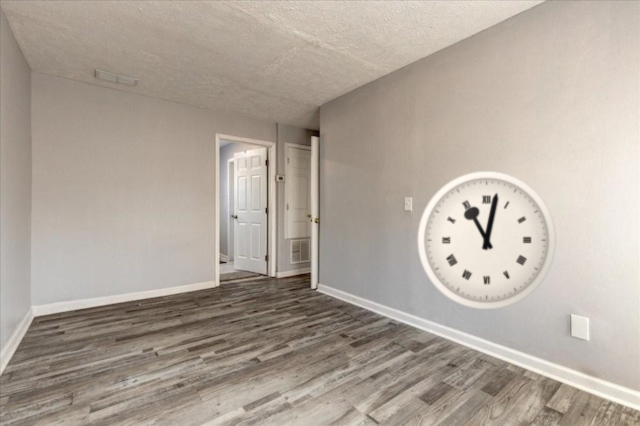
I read 11,02
